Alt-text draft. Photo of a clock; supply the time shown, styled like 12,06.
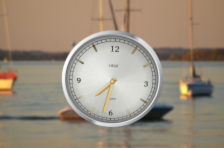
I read 7,32
